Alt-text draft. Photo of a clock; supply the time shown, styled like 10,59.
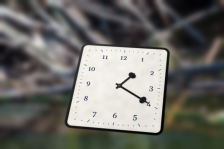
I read 1,20
